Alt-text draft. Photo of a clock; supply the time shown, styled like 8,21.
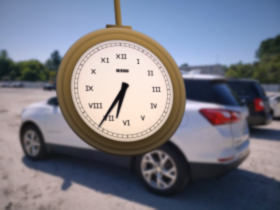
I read 6,36
